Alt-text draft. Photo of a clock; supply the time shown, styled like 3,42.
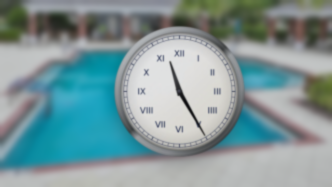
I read 11,25
